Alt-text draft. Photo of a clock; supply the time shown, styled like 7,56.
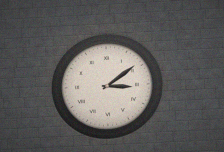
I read 3,09
